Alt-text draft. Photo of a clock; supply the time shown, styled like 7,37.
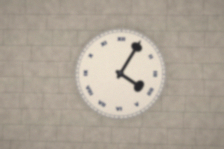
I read 4,05
